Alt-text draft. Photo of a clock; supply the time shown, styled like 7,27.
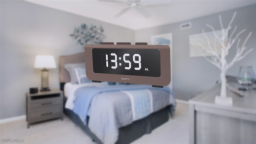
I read 13,59
